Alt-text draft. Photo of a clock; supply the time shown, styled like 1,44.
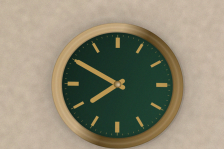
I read 7,50
